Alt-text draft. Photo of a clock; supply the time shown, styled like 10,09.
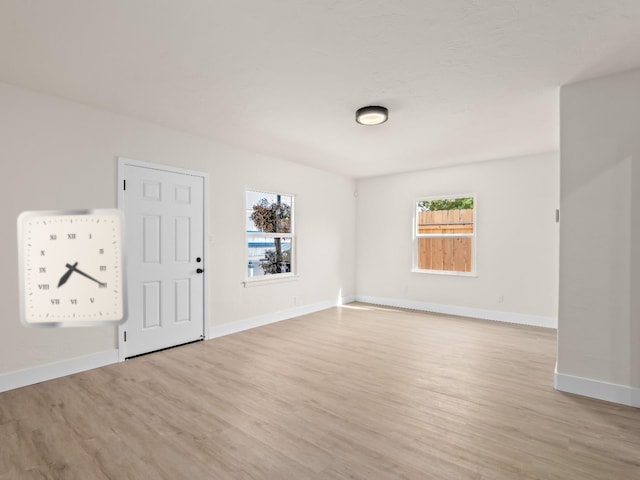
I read 7,20
